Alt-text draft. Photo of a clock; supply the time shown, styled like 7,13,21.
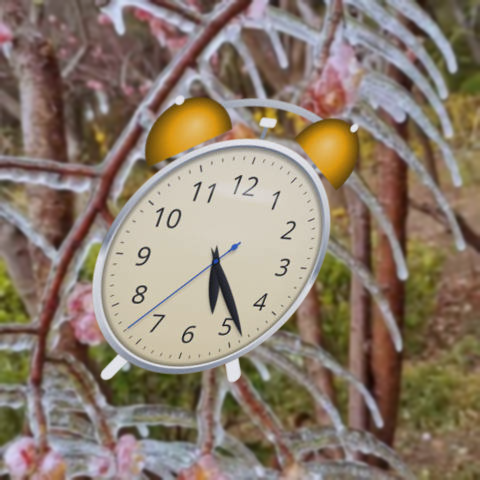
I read 5,23,37
